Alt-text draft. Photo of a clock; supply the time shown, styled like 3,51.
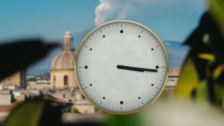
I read 3,16
